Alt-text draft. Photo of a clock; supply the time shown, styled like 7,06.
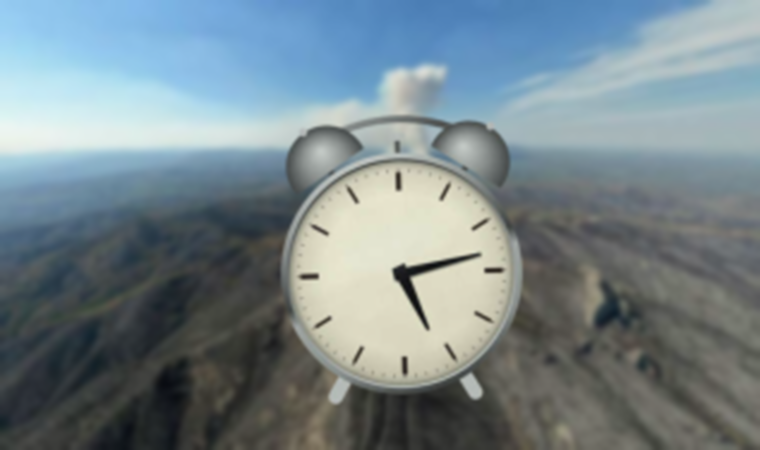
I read 5,13
